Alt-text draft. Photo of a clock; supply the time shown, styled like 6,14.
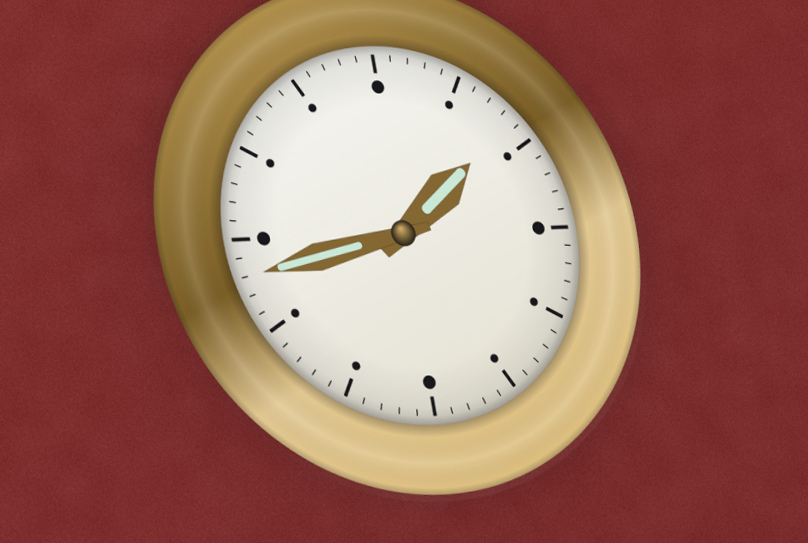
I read 1,43
